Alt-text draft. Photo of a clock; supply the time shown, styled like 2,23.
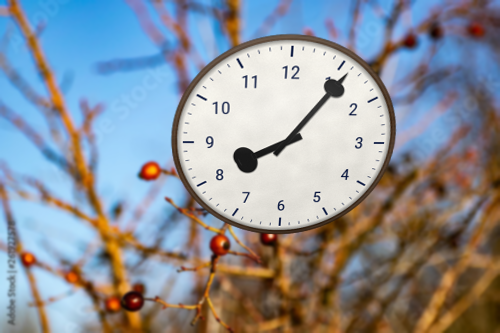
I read 8,06
